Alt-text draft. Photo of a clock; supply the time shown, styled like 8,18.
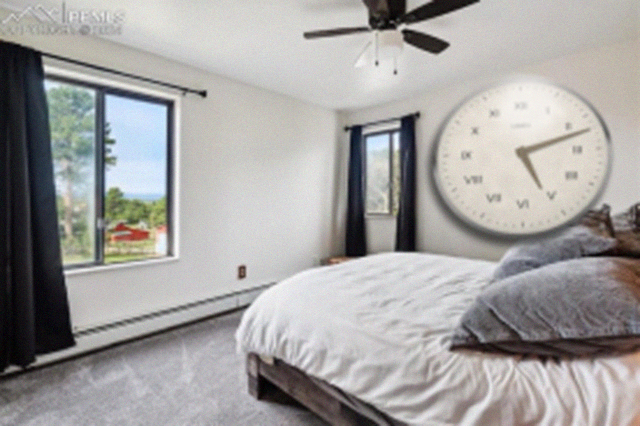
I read 5,12
